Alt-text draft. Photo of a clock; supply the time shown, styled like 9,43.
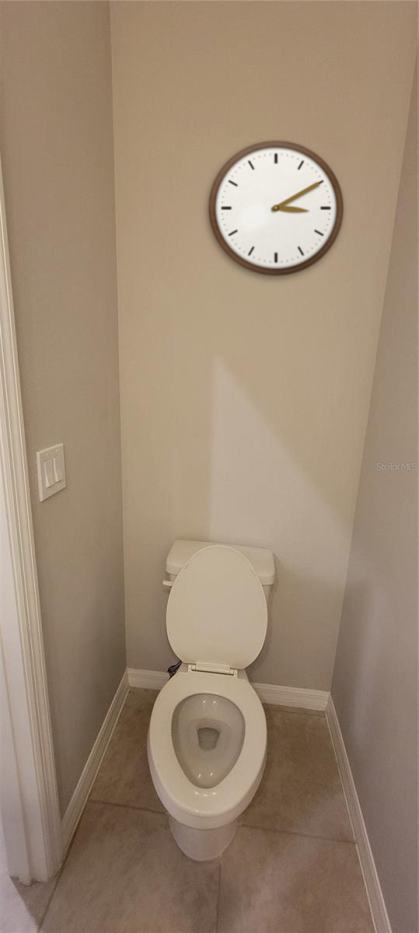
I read 3,10
